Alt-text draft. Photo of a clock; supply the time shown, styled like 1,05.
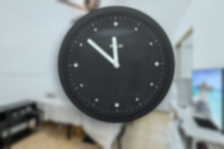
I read 11,52
